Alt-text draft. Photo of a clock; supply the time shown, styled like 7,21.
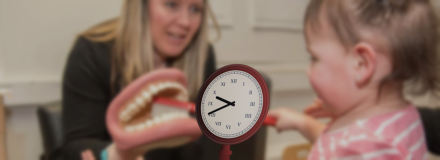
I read 9,41
